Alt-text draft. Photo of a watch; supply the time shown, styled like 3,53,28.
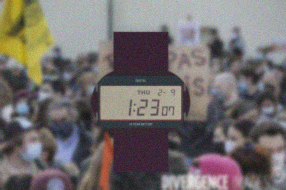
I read 1,23,07
